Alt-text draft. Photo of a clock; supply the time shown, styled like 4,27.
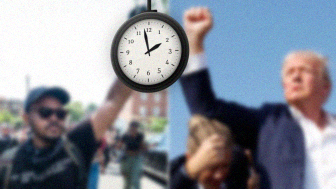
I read 1,58
